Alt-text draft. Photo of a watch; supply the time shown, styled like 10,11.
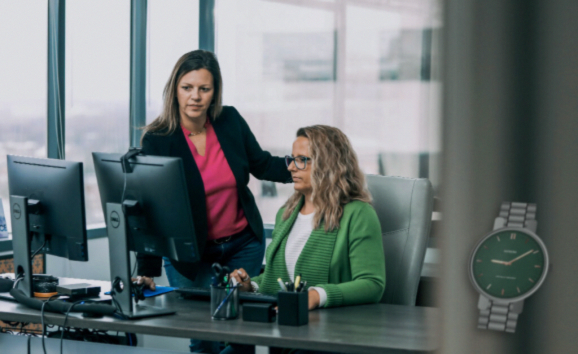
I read 9,09
